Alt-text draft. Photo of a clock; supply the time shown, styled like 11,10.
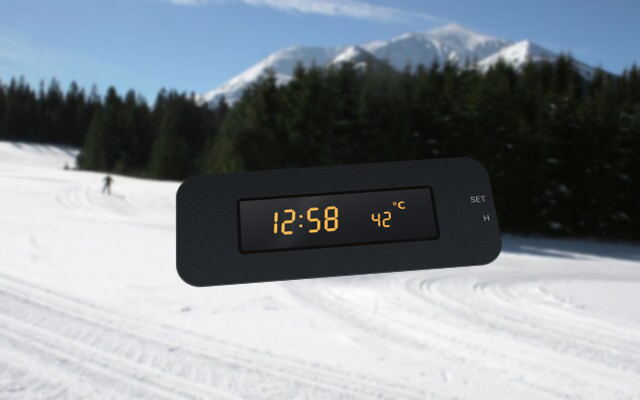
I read 12,58
